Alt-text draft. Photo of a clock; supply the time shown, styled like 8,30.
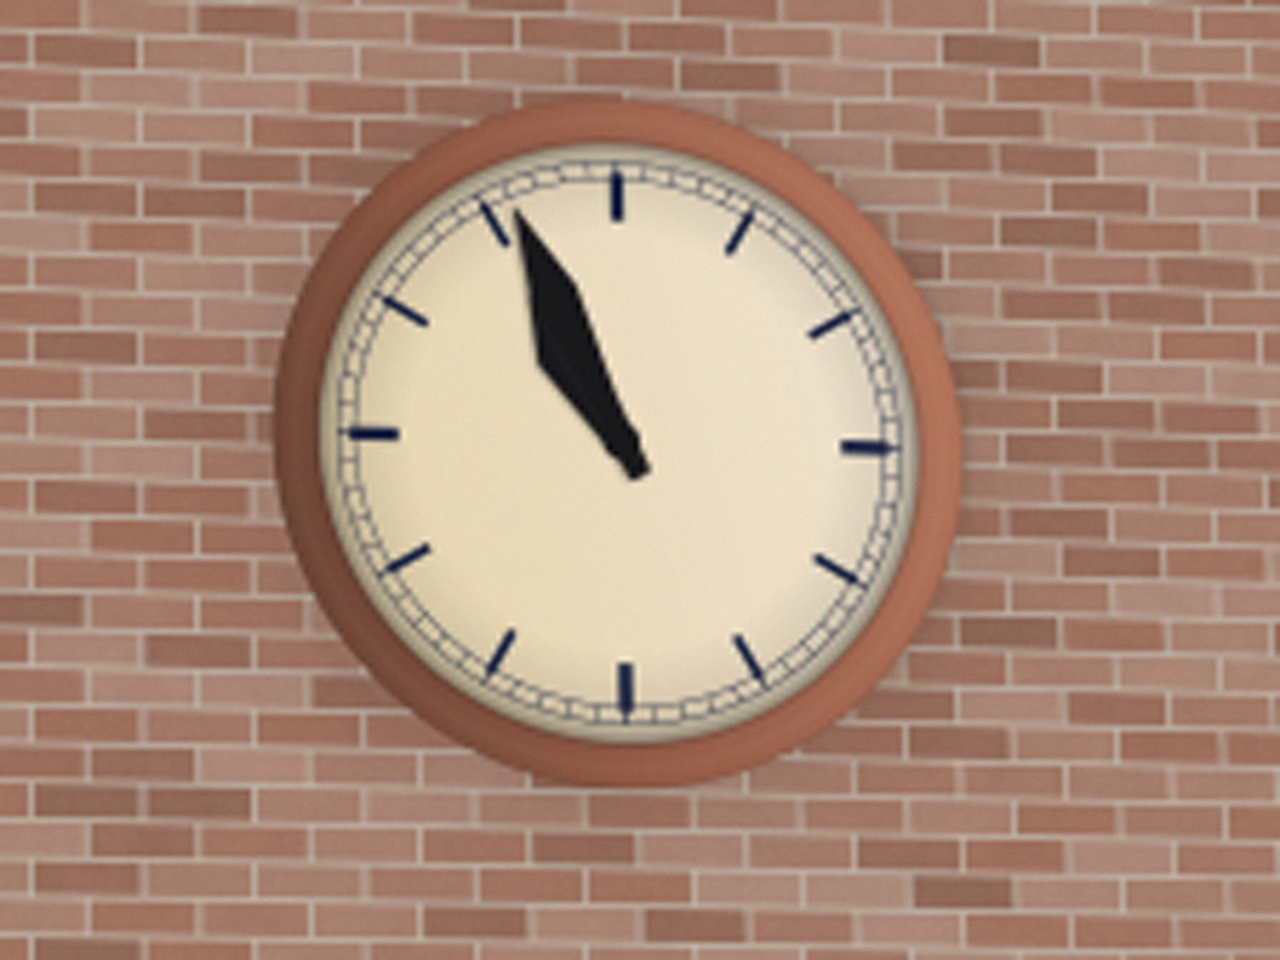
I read 10,56
